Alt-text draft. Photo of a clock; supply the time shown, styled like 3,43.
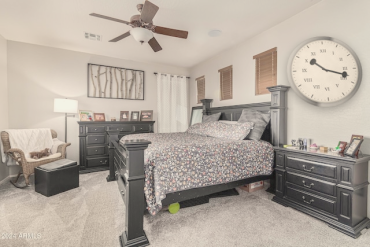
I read 10,18
